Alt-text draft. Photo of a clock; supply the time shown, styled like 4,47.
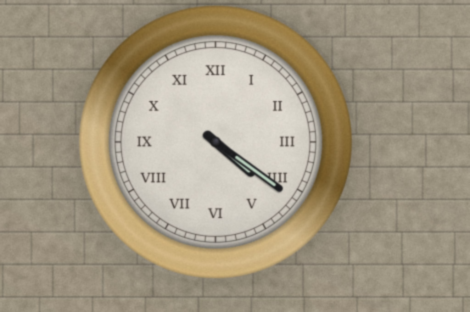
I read 4,21
